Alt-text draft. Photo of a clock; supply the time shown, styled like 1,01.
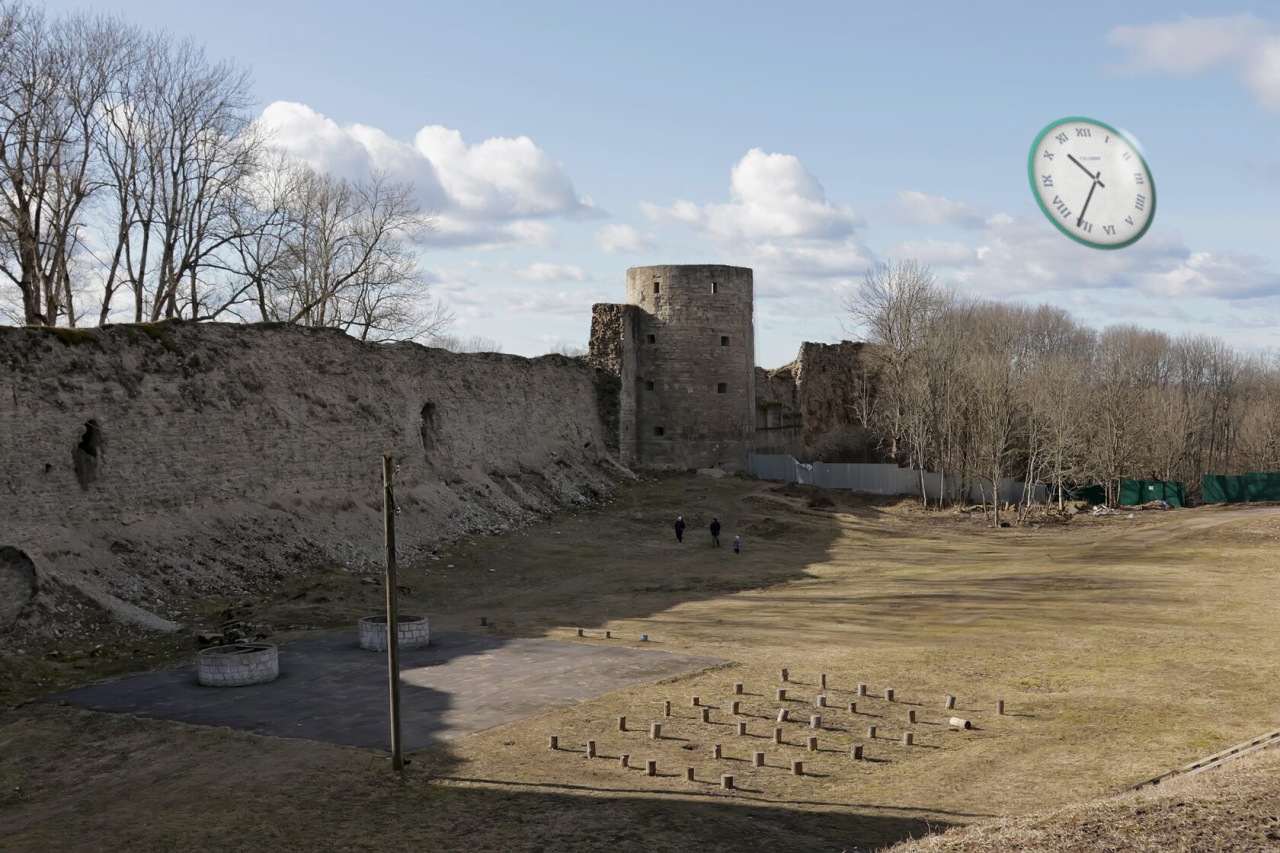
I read 10,36
